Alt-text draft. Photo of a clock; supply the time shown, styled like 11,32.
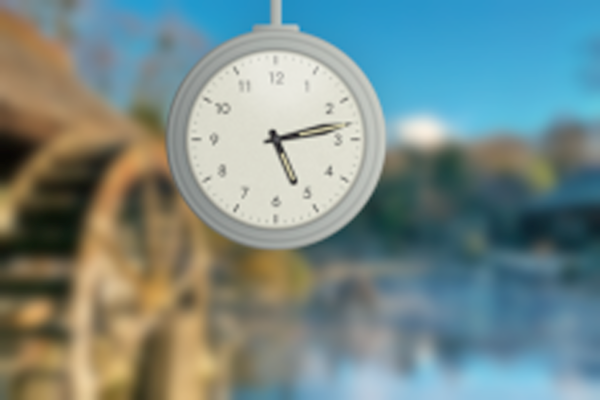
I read 5,13
